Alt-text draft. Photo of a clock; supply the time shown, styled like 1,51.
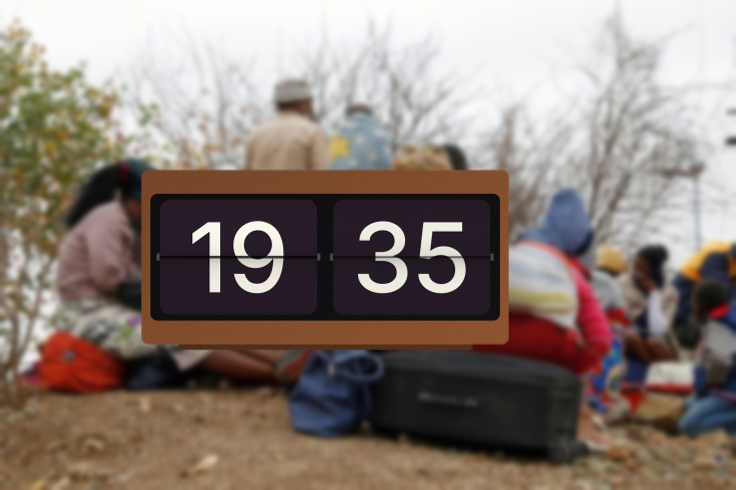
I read 19,35
